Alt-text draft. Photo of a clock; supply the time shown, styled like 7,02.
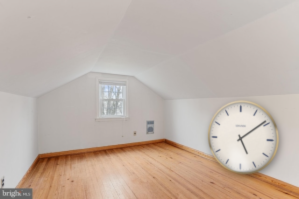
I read 5,09
